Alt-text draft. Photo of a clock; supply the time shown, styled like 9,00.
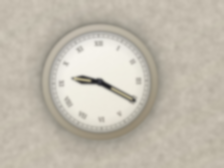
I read 9,20
